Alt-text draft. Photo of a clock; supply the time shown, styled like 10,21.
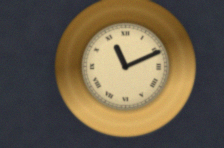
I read 11,11
